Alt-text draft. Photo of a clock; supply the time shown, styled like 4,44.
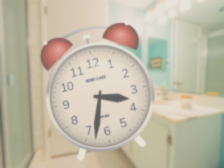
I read 3,33
